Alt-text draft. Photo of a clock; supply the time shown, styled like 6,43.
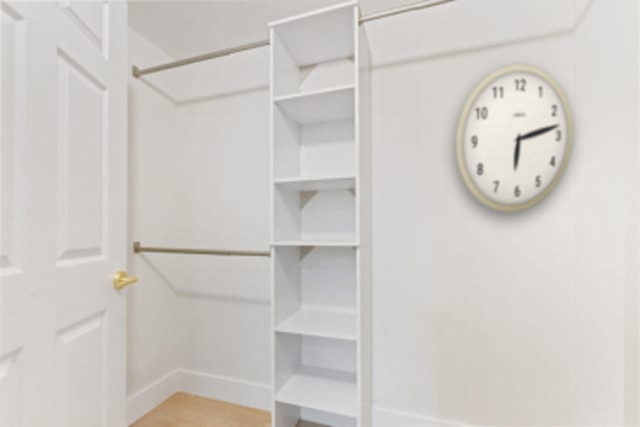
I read 6,13
